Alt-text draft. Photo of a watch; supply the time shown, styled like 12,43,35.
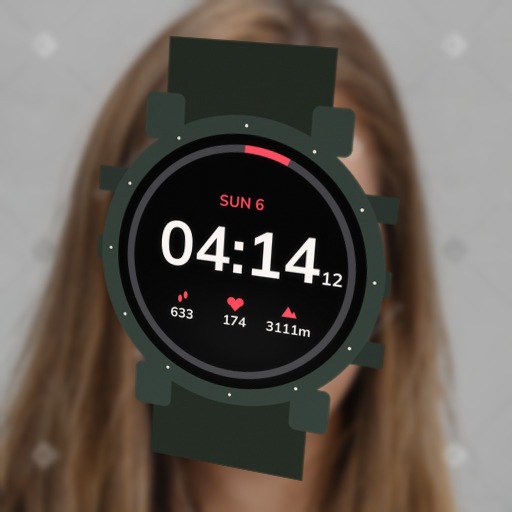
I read 4,14,12
